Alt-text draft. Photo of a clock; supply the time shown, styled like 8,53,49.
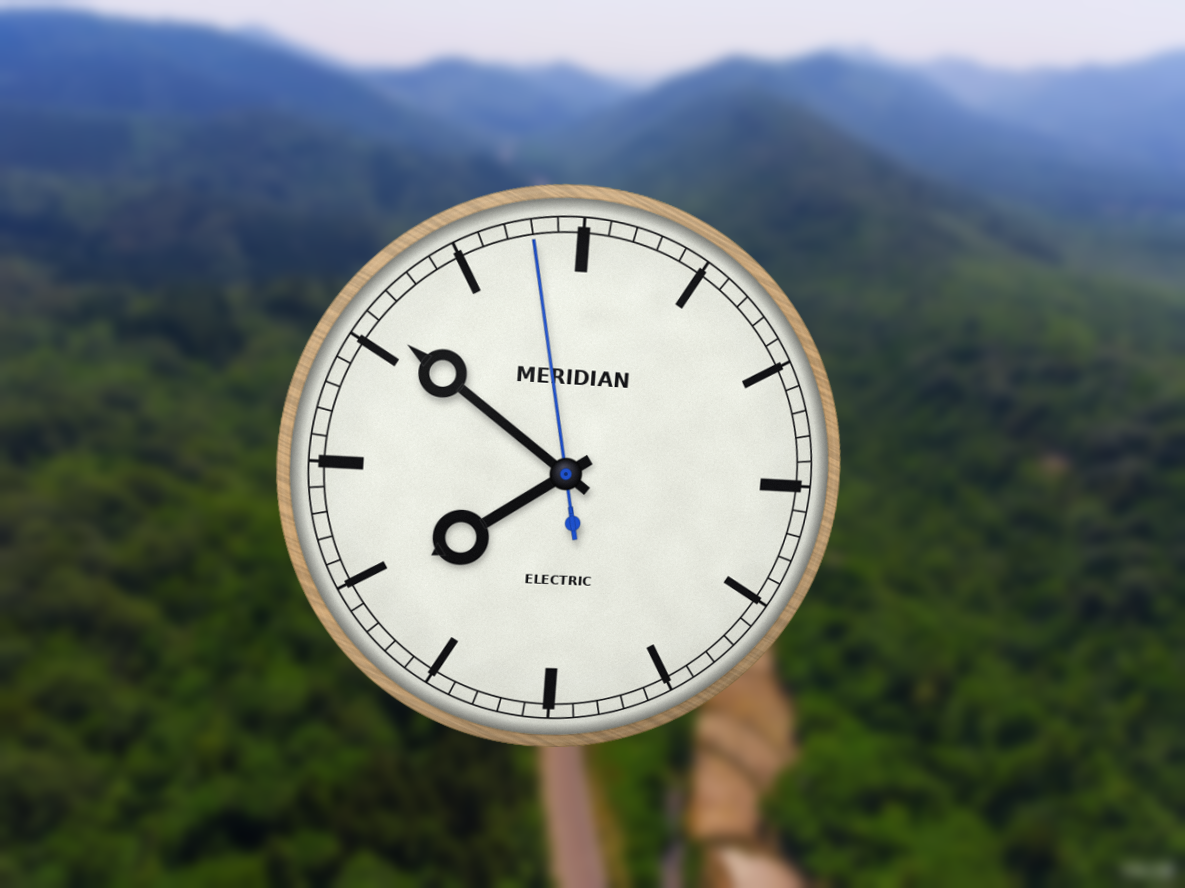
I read 7,50,58
